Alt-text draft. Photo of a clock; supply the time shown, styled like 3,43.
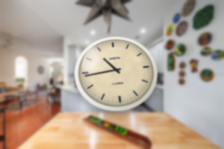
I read 10,44
